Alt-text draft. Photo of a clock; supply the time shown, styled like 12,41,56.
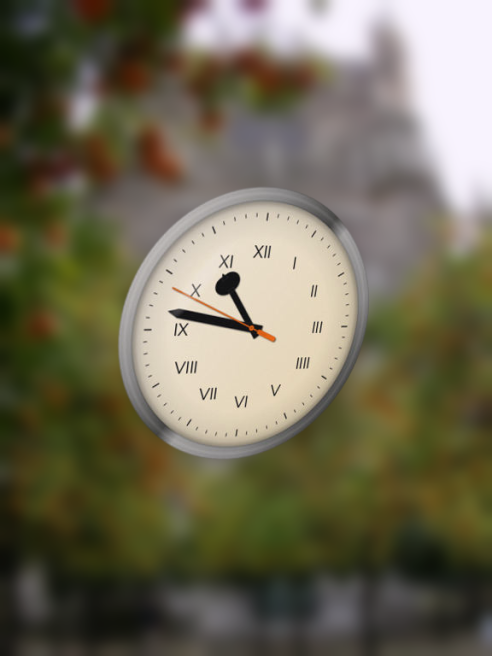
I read 10,46,49
